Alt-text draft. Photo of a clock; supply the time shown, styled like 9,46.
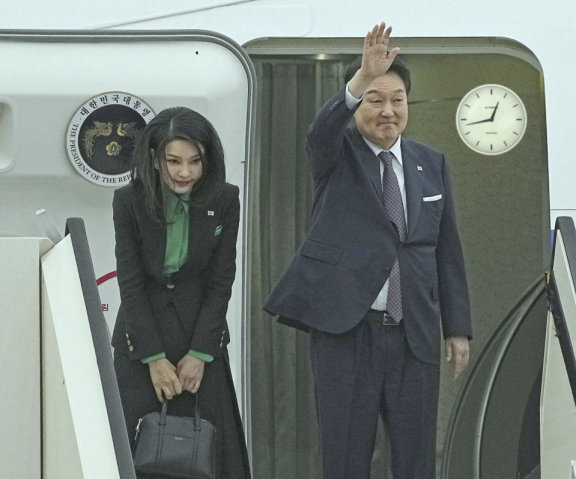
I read 12,43
